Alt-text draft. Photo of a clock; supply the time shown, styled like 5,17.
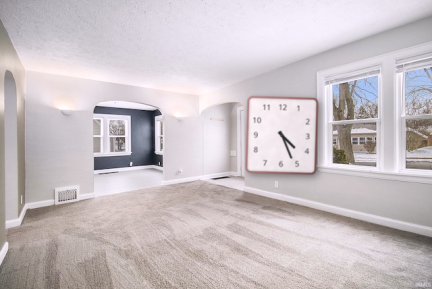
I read 4,26
